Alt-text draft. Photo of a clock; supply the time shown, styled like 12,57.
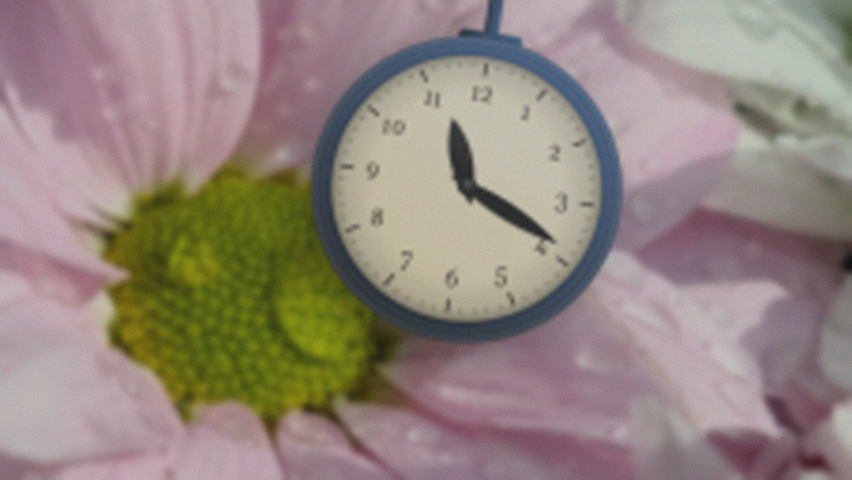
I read 11,19
